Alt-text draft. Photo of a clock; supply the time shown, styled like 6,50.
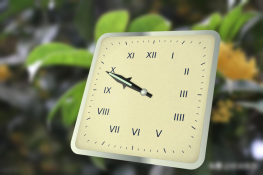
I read 9,49
